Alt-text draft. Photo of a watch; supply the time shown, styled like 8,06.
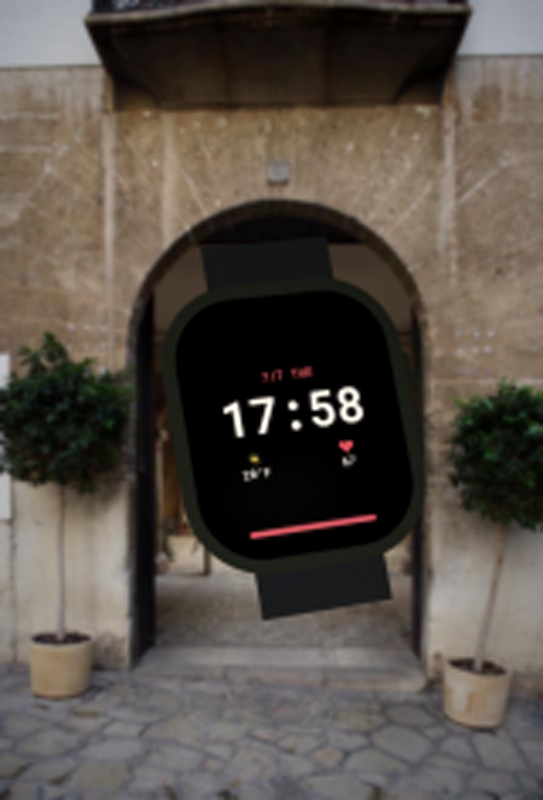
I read 17,58
